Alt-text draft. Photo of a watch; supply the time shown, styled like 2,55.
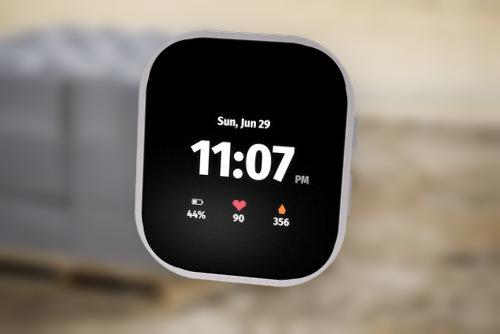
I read 11,07
